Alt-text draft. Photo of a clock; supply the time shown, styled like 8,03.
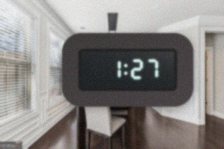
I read 1,27
